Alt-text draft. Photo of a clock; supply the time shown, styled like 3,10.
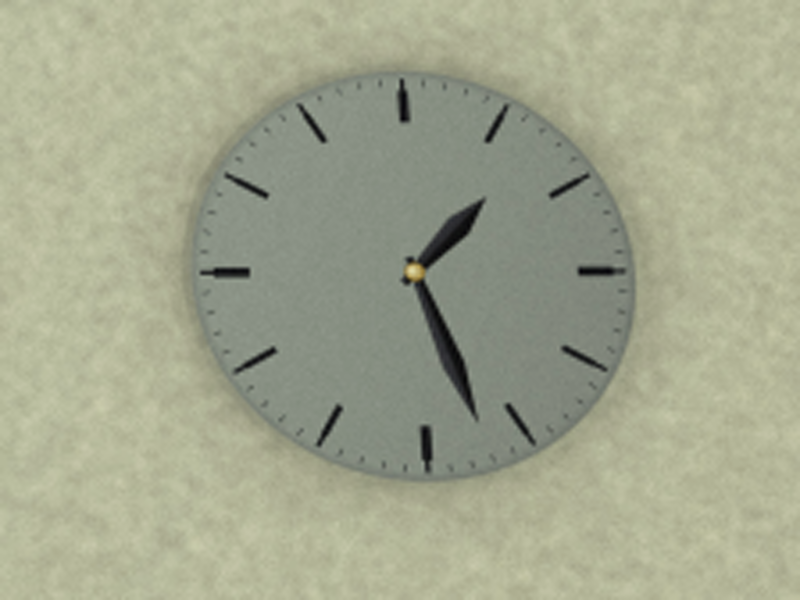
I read 1,27
